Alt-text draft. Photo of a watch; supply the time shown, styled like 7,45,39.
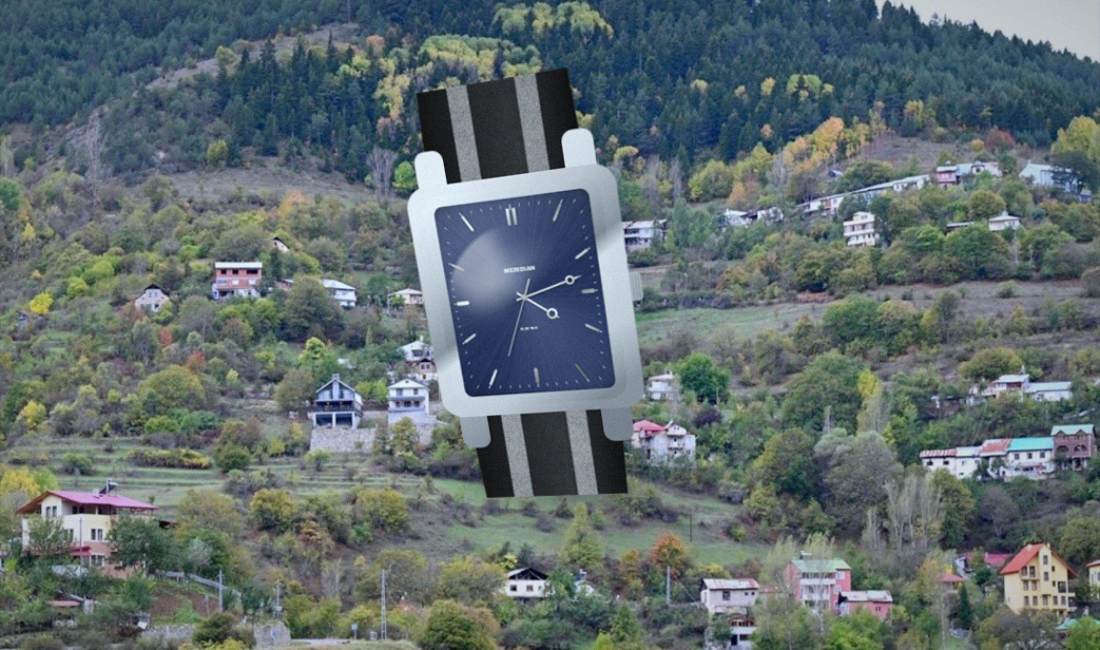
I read 4,12,34
